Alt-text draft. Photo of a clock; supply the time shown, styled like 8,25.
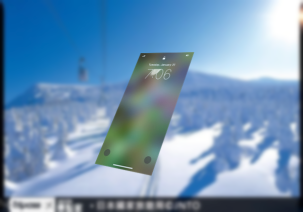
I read 7,06
